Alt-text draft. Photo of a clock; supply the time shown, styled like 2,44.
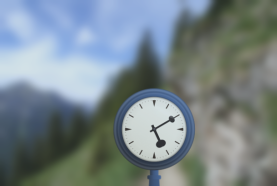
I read 5,10
